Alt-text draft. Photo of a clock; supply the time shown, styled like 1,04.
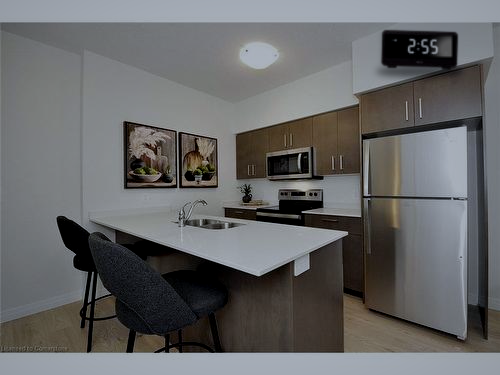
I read 2,55
